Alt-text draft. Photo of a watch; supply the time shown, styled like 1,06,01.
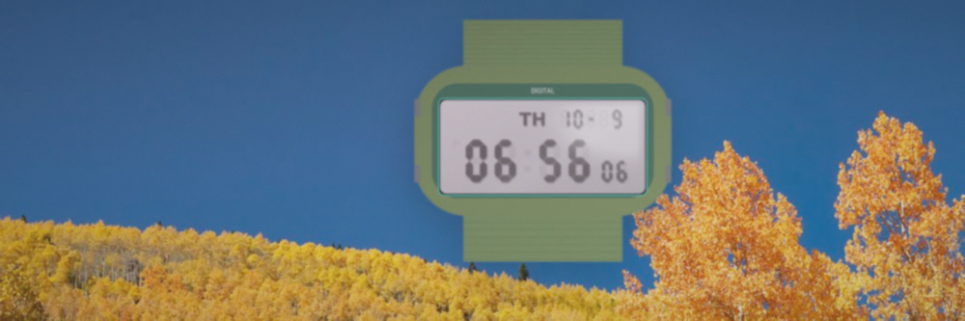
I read 6,56,06
